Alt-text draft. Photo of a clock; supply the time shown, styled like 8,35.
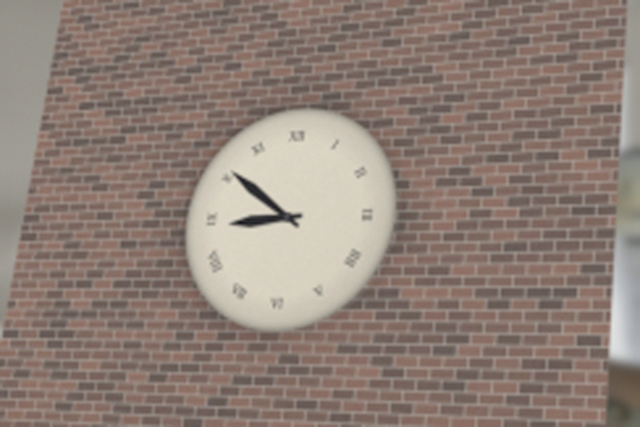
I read 8,51
